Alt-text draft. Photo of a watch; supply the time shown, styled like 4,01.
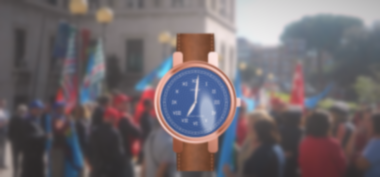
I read 7,01
